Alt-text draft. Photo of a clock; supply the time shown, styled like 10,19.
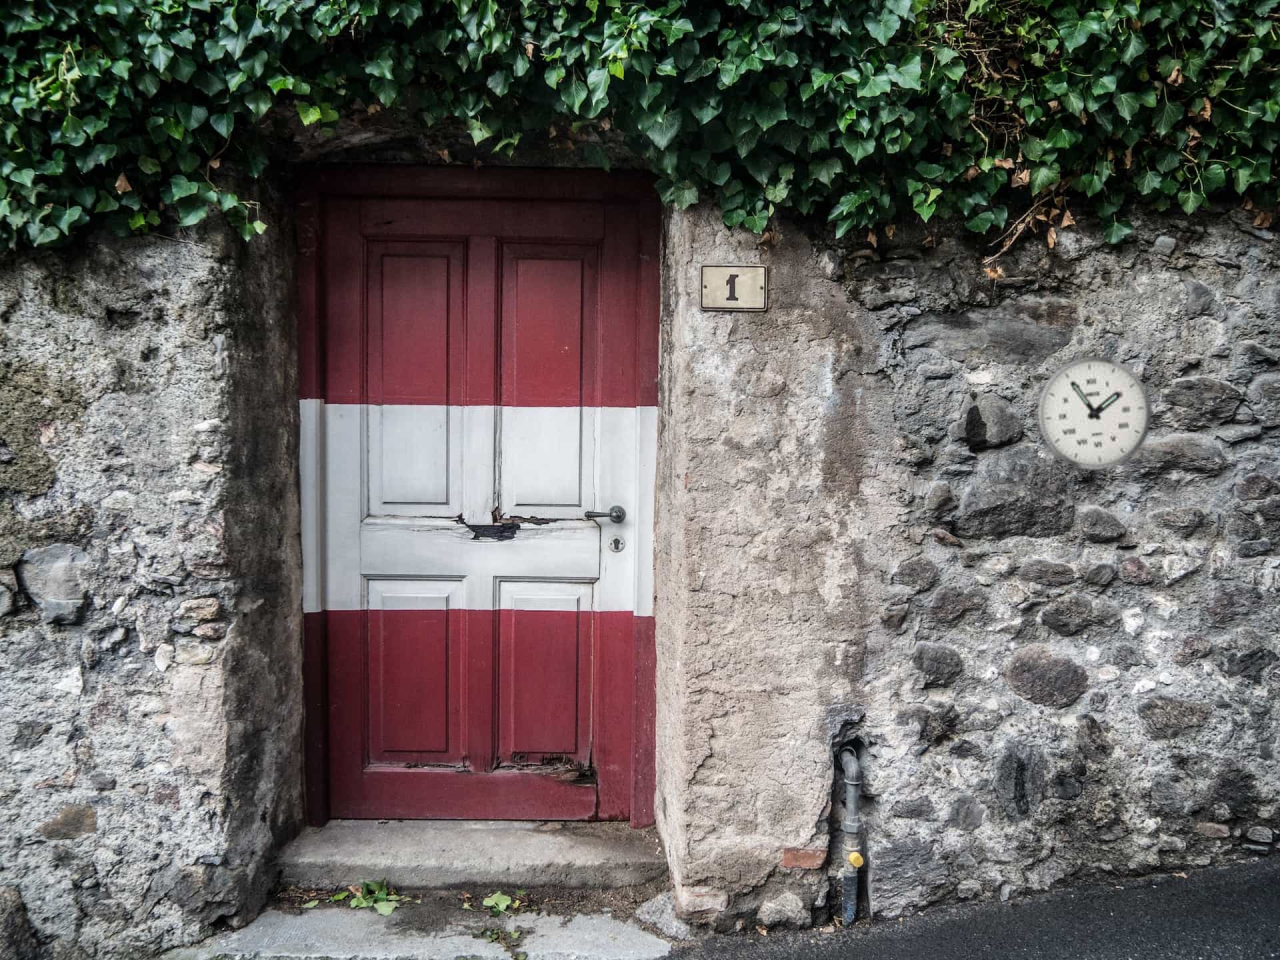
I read 1,55
